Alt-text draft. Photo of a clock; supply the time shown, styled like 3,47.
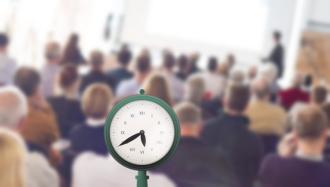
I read 5,40
